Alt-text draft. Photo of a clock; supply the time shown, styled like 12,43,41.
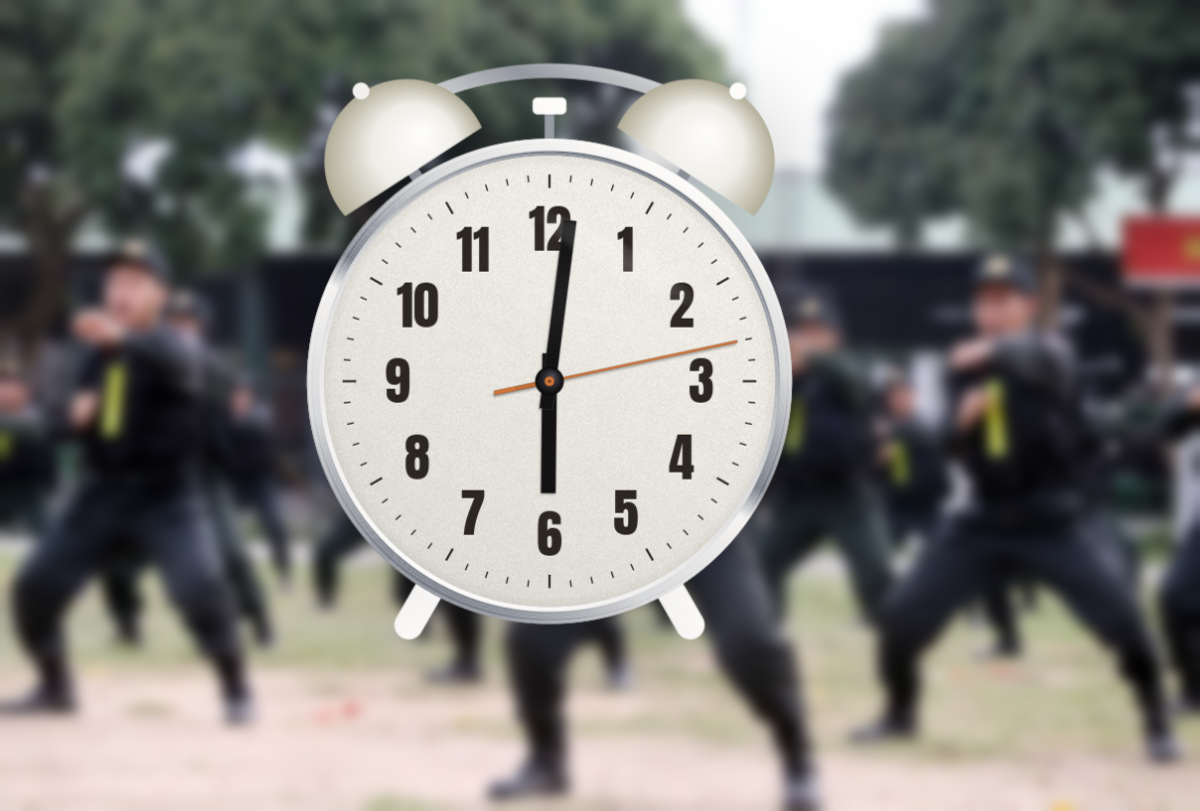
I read 6,01,13
